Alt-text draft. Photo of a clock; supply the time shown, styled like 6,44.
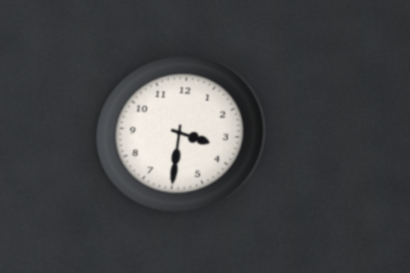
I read 3,30
